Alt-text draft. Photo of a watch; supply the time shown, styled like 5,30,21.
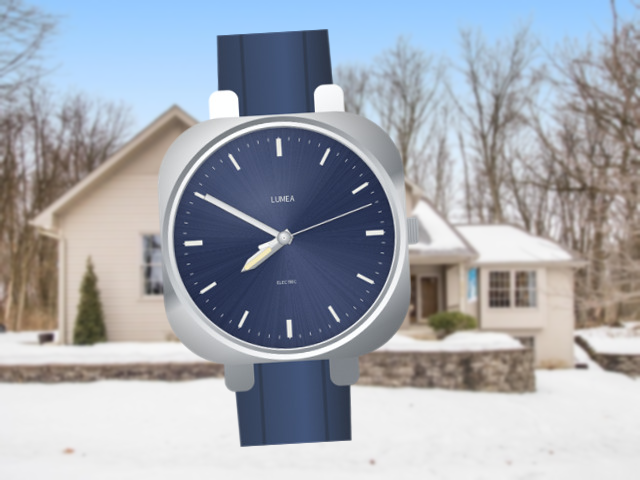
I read 7,50,12
